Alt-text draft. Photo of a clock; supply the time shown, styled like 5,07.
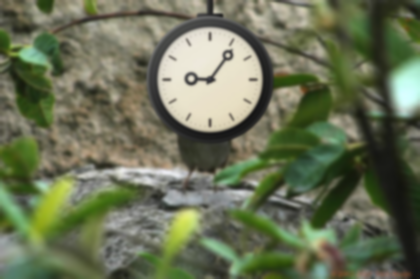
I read 9,06
